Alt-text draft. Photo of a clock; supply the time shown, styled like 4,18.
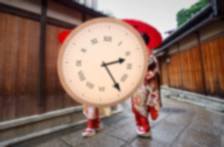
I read 2,24
